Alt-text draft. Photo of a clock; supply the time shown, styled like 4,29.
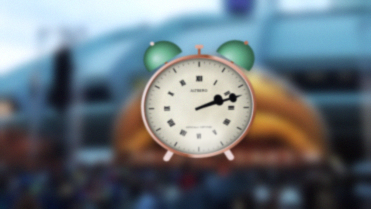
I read 2,12
